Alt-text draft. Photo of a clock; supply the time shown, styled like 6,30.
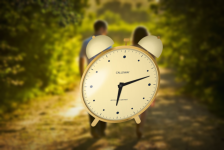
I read 6,12
